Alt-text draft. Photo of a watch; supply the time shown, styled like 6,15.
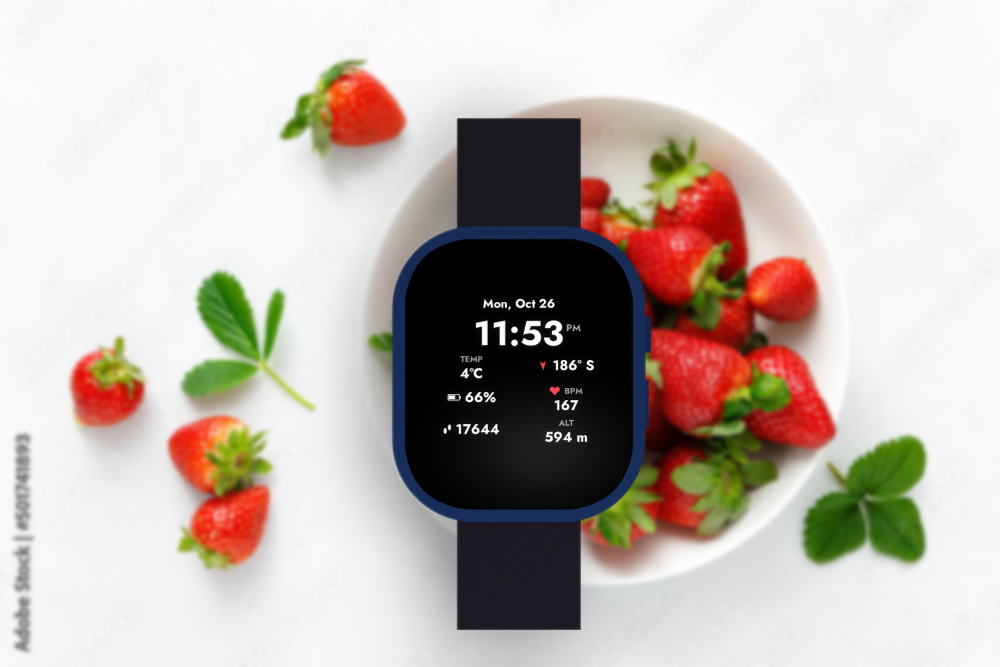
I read 11,53
